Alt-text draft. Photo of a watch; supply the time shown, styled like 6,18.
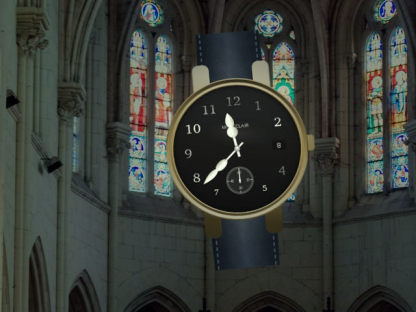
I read 11,38
